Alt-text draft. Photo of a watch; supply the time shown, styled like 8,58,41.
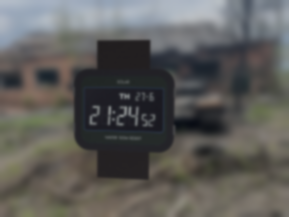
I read 21,24,52
